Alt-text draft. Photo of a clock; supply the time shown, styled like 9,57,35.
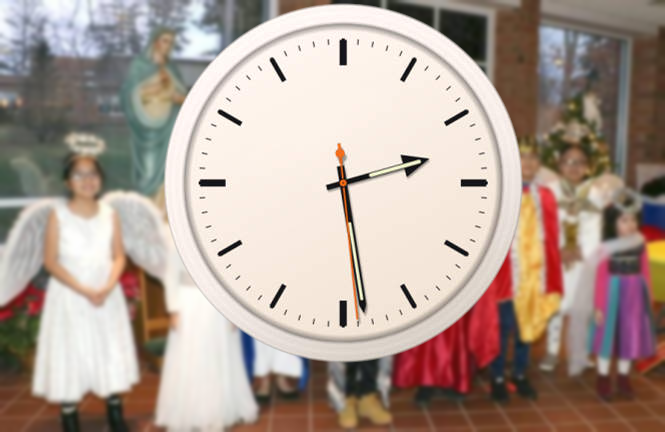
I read 2,28,29
